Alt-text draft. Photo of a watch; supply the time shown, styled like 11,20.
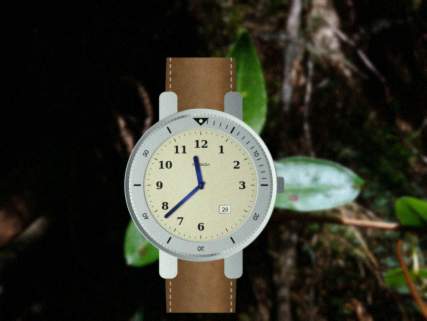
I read 11,38
